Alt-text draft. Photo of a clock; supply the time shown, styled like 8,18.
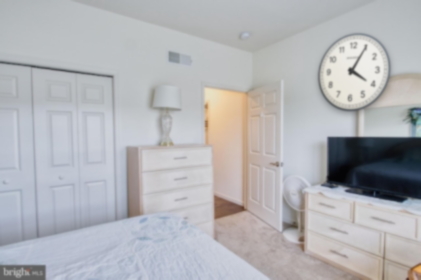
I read 4,05
